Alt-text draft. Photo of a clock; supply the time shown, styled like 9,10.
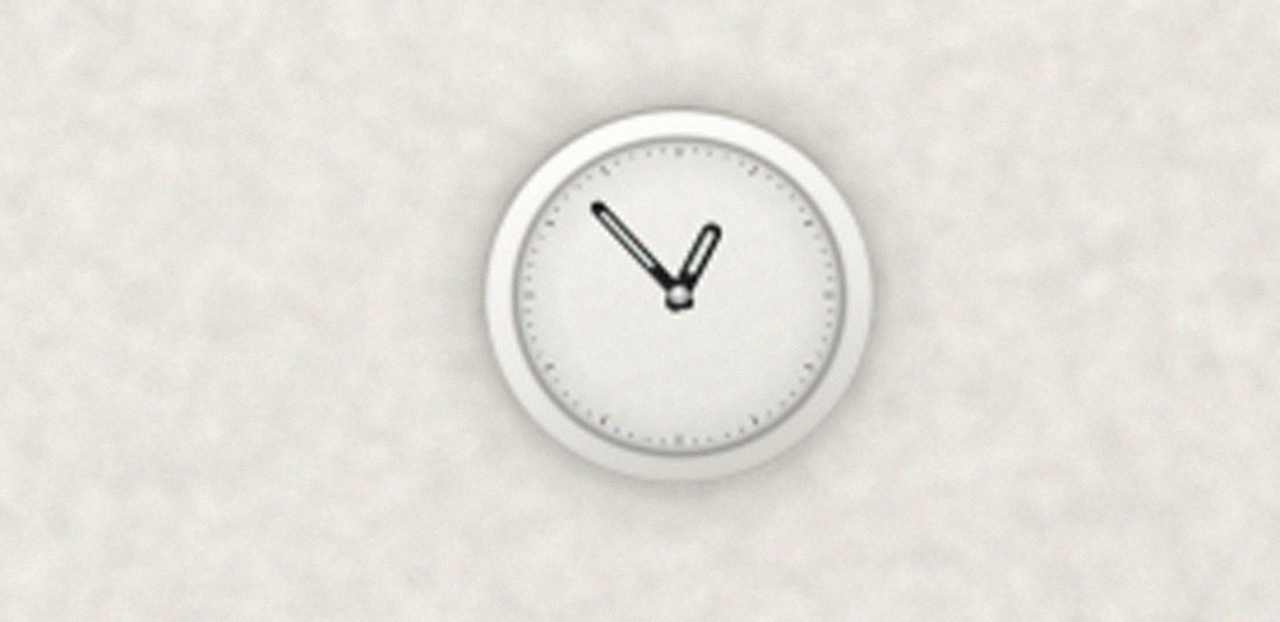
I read 12,53
